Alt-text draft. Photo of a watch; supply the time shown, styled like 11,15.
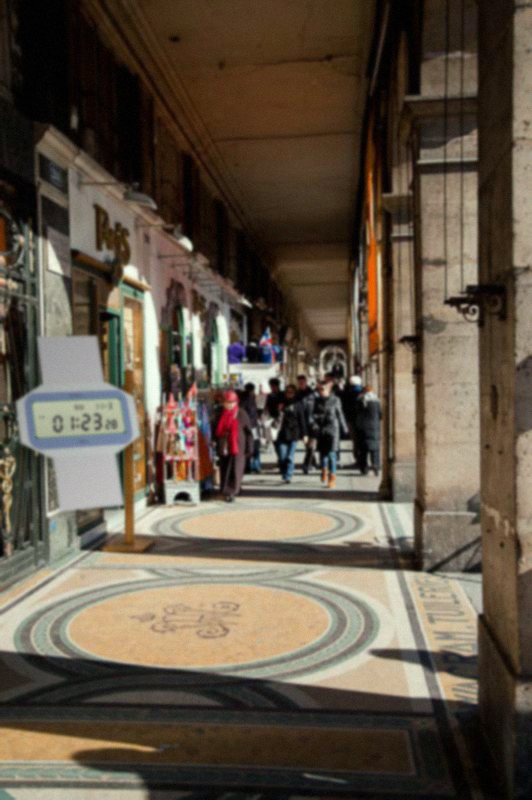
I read 1,23
